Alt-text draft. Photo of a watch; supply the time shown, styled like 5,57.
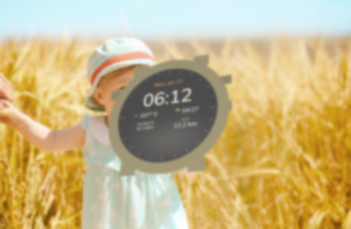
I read 6,12
